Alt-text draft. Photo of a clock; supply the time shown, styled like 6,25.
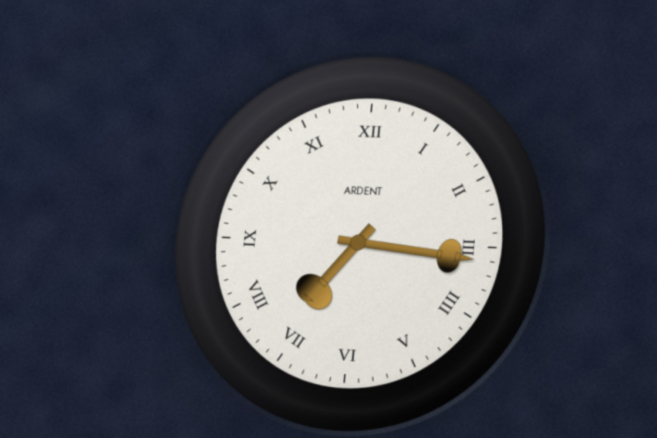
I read 7,16
